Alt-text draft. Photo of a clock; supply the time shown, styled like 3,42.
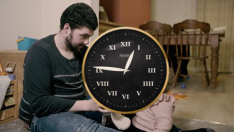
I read 12,46
